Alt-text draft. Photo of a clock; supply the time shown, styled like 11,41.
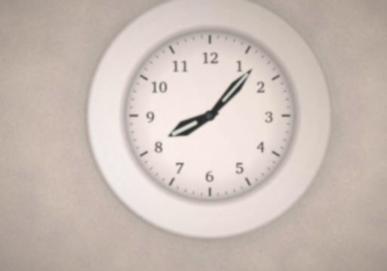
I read 8,07
